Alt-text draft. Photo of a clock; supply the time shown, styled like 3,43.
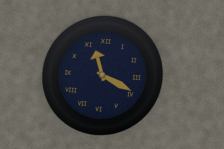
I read 11,19
